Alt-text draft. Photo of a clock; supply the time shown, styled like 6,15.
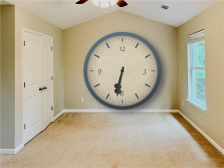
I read 6,32
